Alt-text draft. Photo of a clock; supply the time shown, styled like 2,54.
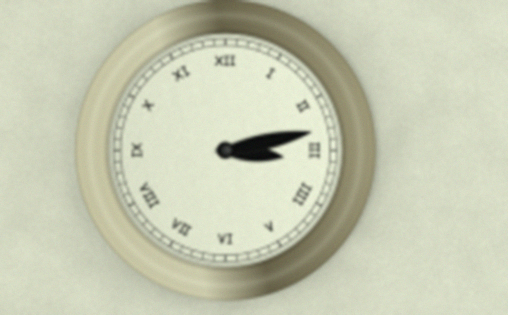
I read 3,13
